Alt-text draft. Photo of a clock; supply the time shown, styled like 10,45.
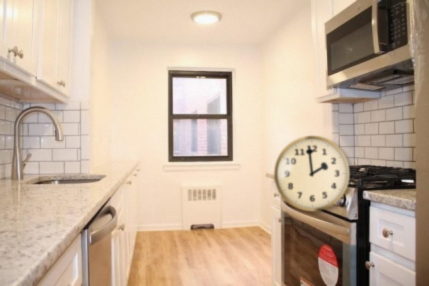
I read 1,59
